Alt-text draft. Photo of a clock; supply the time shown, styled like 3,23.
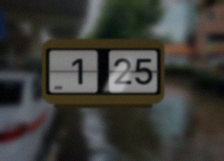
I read 1,25
